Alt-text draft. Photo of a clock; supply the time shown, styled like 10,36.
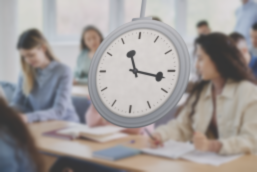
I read 11,17
